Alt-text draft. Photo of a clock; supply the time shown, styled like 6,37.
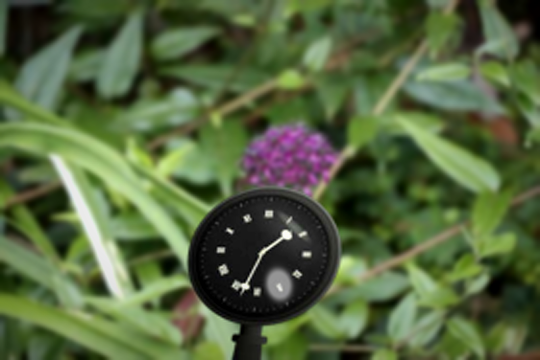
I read 1,33
